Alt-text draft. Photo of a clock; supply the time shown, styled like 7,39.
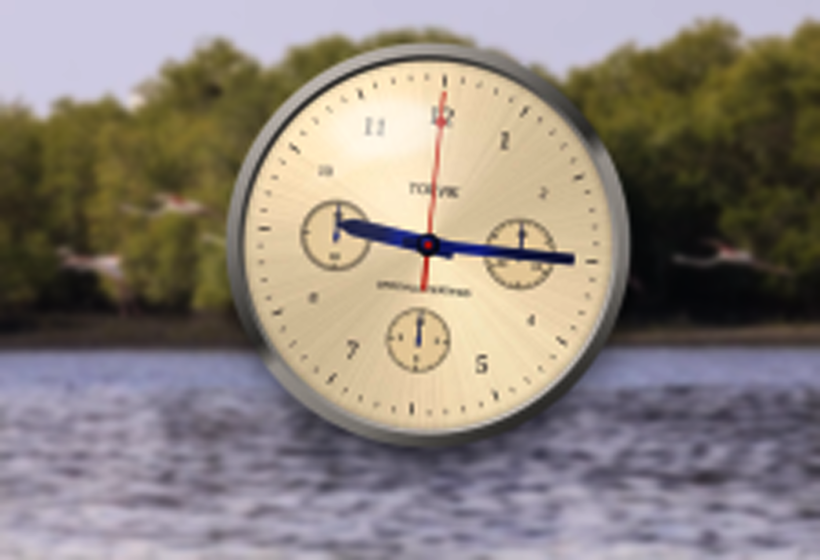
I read 9,15
